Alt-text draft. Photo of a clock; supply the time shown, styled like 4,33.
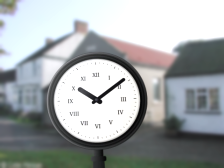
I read 10,09
